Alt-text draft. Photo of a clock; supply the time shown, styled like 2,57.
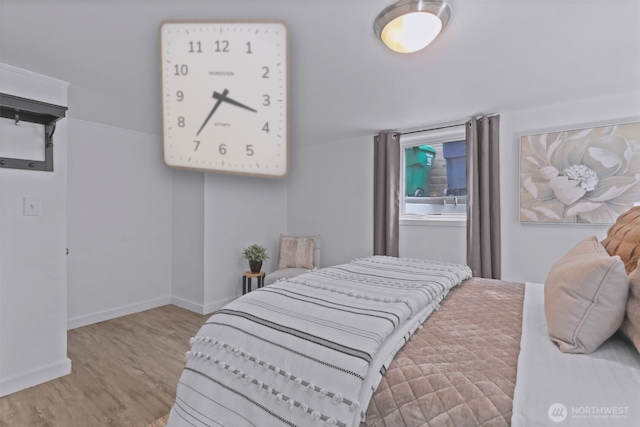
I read 3,36
